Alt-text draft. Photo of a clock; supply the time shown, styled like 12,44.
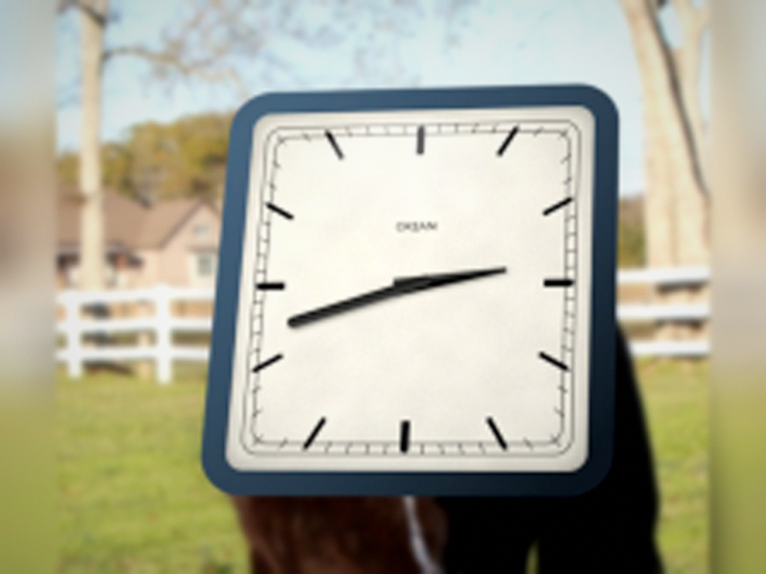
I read 2,42
